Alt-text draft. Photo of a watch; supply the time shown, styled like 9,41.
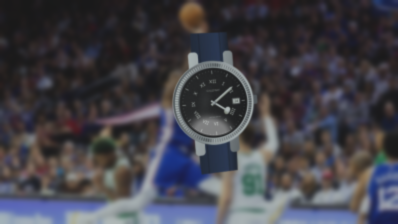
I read 4,09
